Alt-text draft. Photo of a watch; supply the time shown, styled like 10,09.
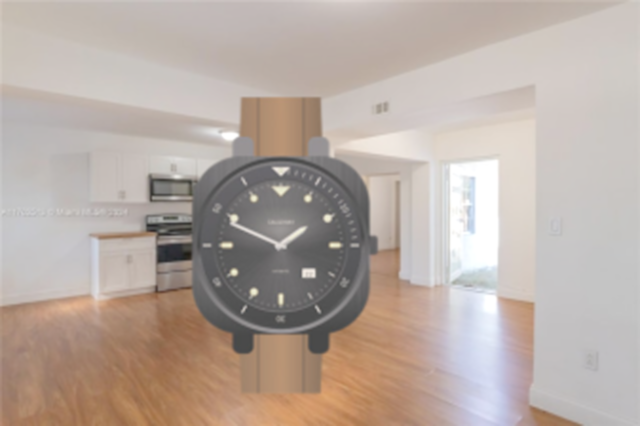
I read 1,49
